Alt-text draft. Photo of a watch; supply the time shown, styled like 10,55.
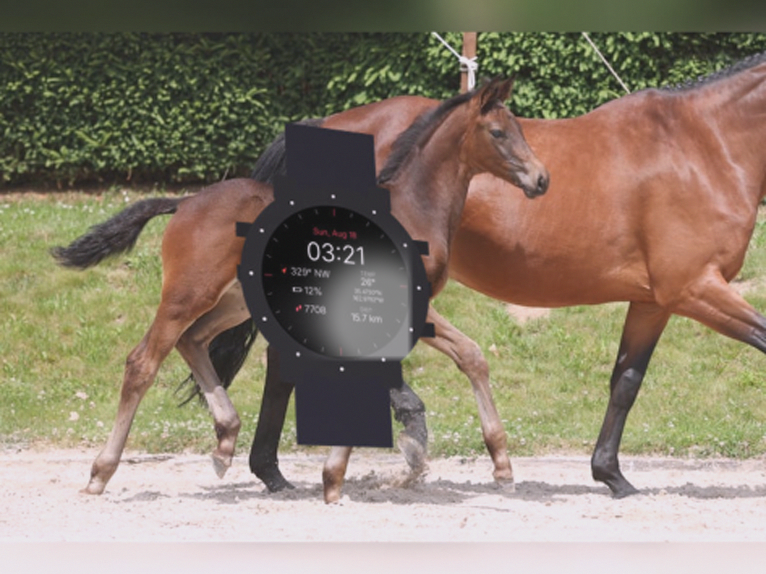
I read 3,21
